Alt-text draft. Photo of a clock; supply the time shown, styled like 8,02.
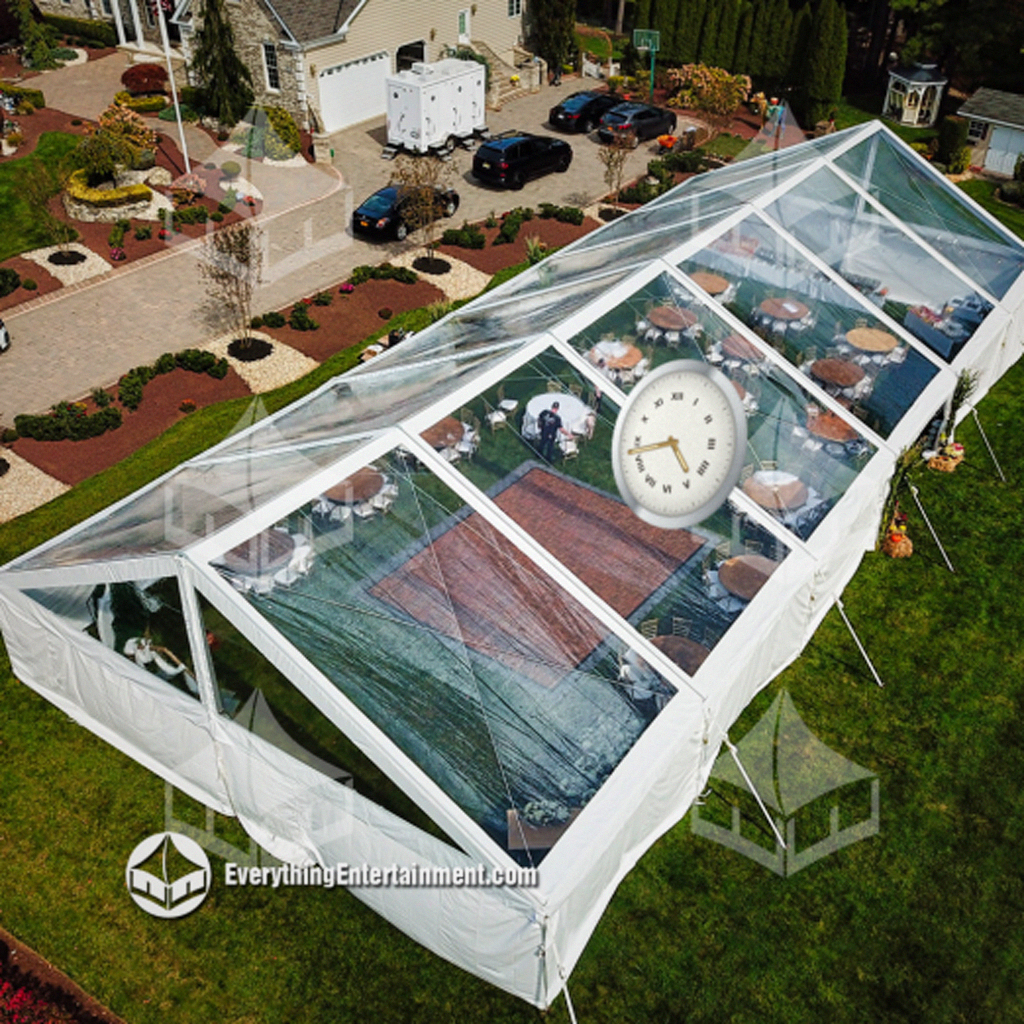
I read 4,43
